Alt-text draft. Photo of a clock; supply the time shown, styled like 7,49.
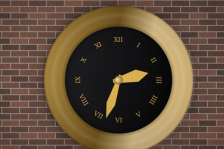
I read 2,33
